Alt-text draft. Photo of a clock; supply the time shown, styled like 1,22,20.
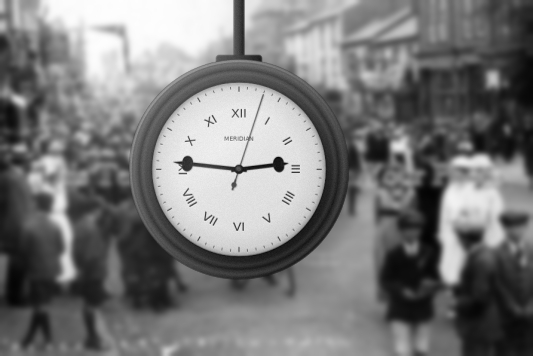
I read 2,46,03
